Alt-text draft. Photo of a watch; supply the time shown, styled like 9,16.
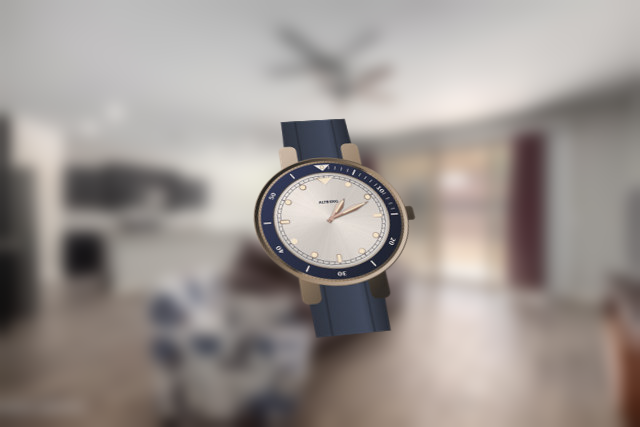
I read 1,11
